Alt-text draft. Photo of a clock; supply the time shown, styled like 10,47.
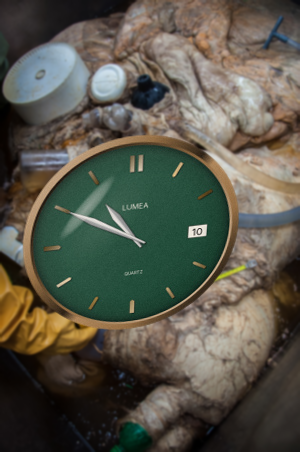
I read 10,50
